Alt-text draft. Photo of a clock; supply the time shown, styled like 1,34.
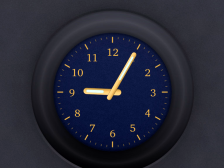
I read 9,05
